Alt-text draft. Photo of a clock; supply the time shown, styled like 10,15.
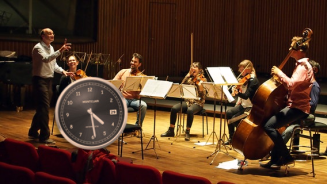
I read 4,29
